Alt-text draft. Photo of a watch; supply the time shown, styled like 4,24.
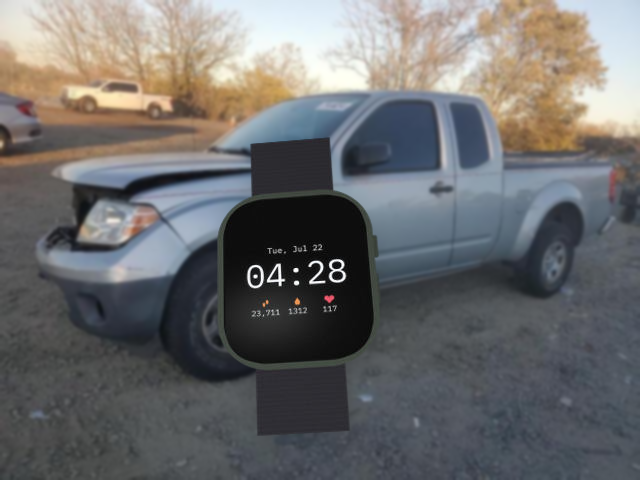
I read 4,28
